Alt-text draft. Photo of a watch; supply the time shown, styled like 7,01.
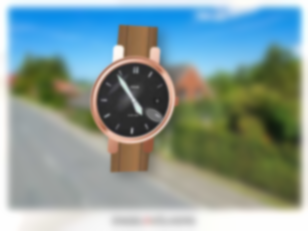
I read 4,54
